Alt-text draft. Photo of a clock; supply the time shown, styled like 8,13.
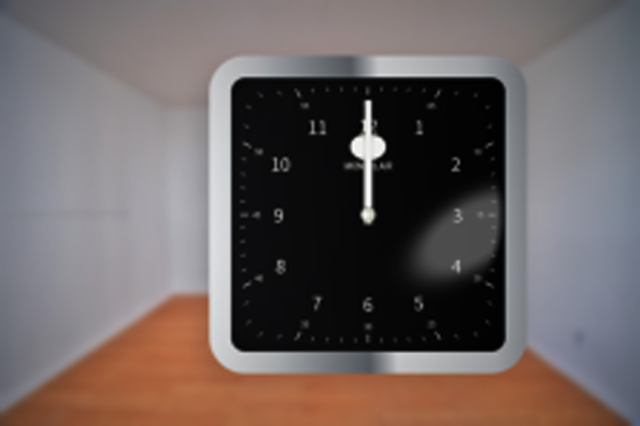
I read 12,00
